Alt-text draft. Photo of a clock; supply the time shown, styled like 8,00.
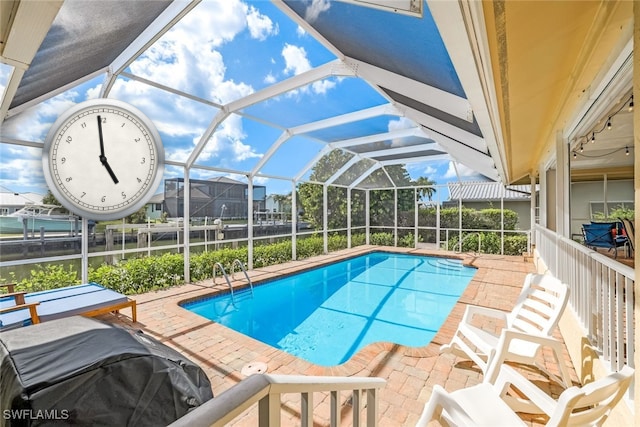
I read 4,59
